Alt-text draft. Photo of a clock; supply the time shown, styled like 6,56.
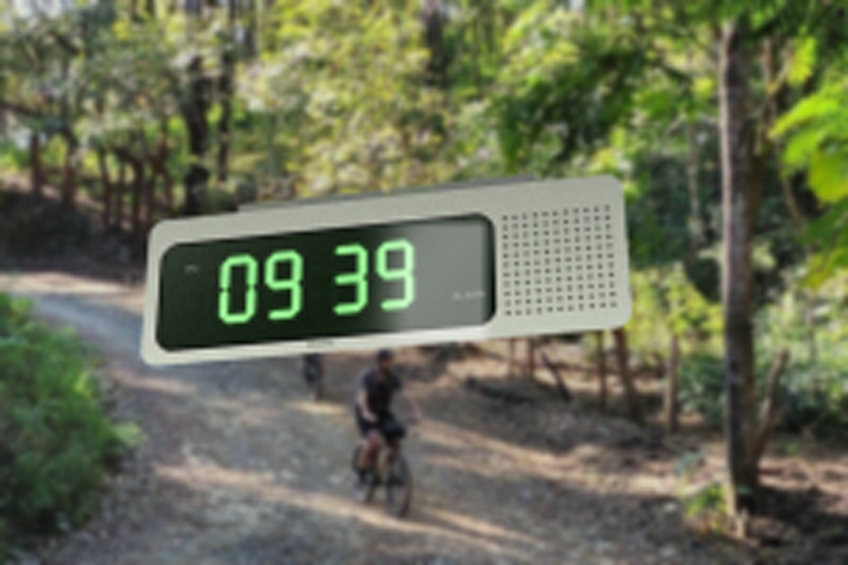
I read 9,39
